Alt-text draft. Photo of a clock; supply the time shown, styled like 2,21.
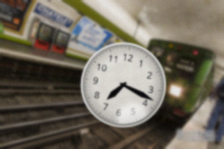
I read 7,18
